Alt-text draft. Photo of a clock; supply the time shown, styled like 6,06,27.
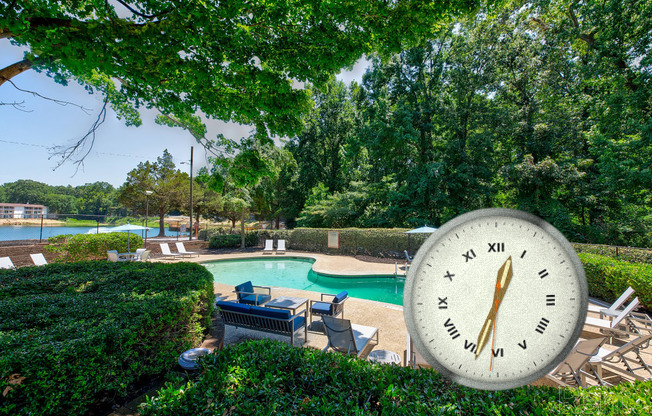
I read 12,33,31
